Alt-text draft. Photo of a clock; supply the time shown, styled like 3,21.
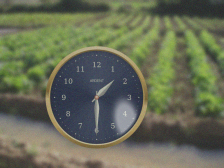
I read 1,30
